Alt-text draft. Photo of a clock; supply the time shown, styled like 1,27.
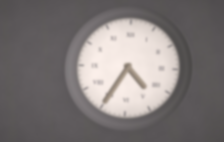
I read 4,35
